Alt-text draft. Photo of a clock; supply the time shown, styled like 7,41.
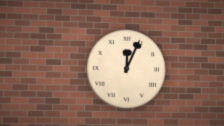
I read 12,04
